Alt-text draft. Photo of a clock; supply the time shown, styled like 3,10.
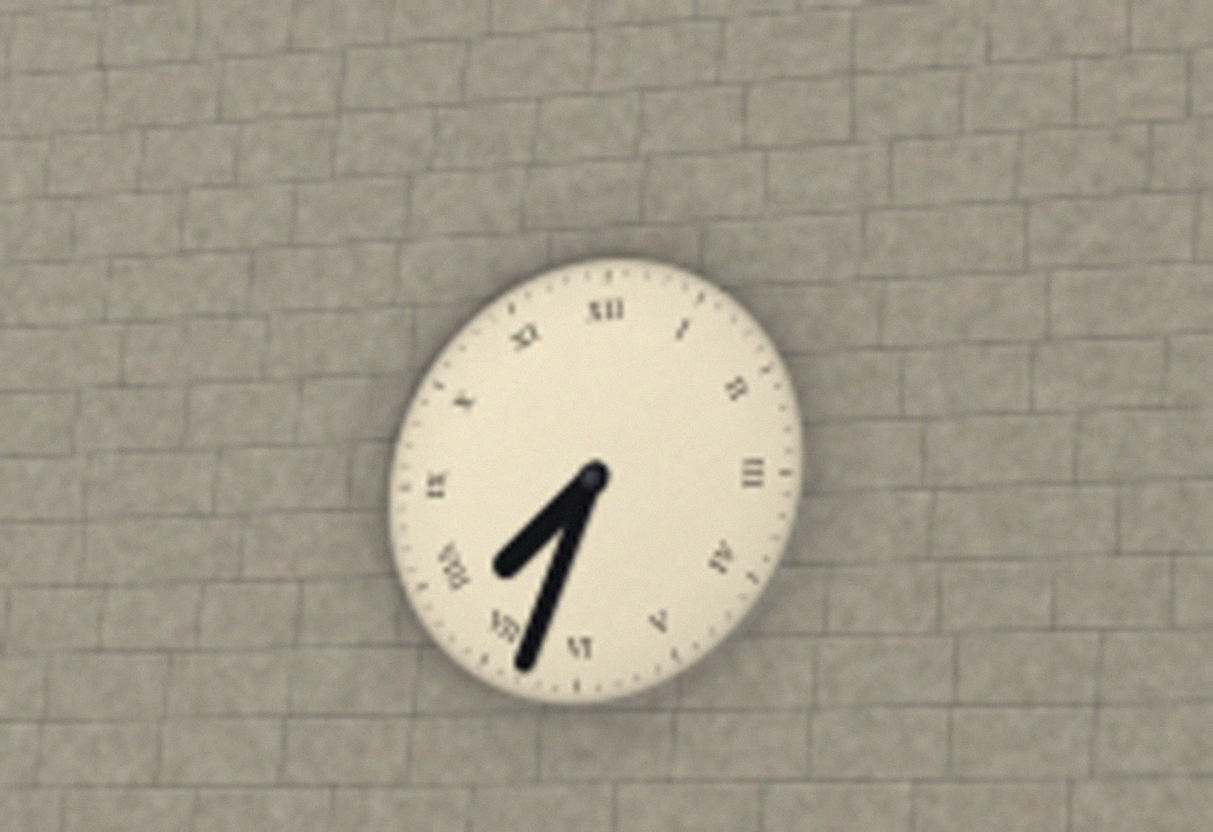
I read 7,33
